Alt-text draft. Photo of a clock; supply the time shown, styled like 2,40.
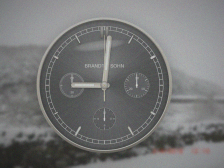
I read 9,01
